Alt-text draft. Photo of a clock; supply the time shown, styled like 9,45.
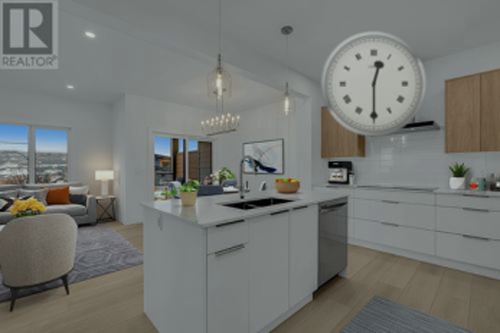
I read 12,30
